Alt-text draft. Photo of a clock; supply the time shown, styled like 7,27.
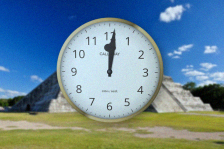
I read 12,01
